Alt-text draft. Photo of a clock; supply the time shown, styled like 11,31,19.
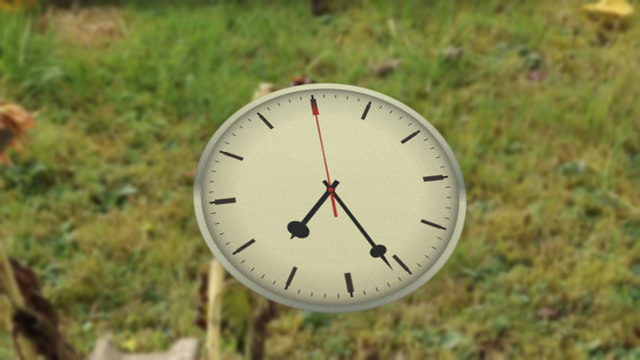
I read 7,26,00
